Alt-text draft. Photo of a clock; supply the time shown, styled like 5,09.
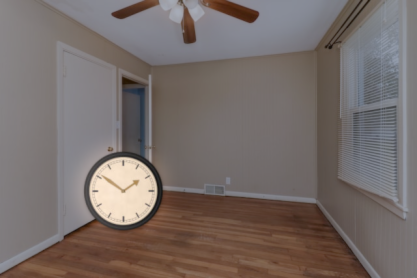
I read 1,51
